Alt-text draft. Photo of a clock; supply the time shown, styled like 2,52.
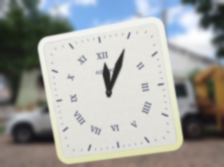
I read 12,05
